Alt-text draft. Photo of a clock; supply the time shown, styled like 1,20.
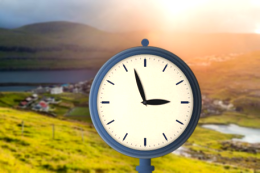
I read 2,57
